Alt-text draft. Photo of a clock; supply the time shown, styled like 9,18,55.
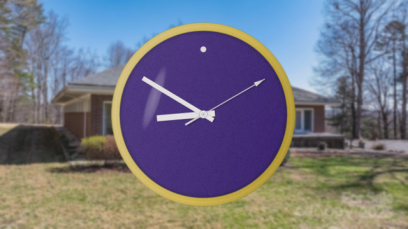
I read 8,50,10
